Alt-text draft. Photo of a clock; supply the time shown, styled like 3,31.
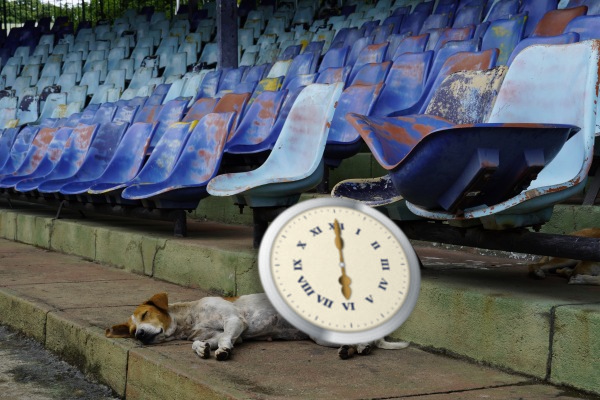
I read 6,00
